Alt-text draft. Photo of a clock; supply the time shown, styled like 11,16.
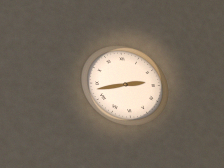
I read 2,43
